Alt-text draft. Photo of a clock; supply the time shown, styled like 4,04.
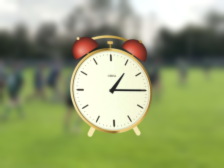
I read 1,15
